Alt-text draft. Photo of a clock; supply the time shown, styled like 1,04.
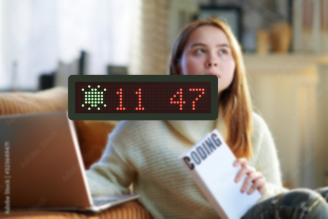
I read 11,47
